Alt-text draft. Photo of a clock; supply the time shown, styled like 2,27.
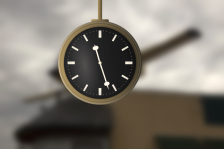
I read 11,27
